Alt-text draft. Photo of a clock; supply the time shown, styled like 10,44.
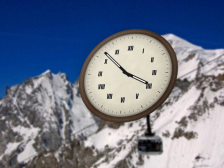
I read 3,52
